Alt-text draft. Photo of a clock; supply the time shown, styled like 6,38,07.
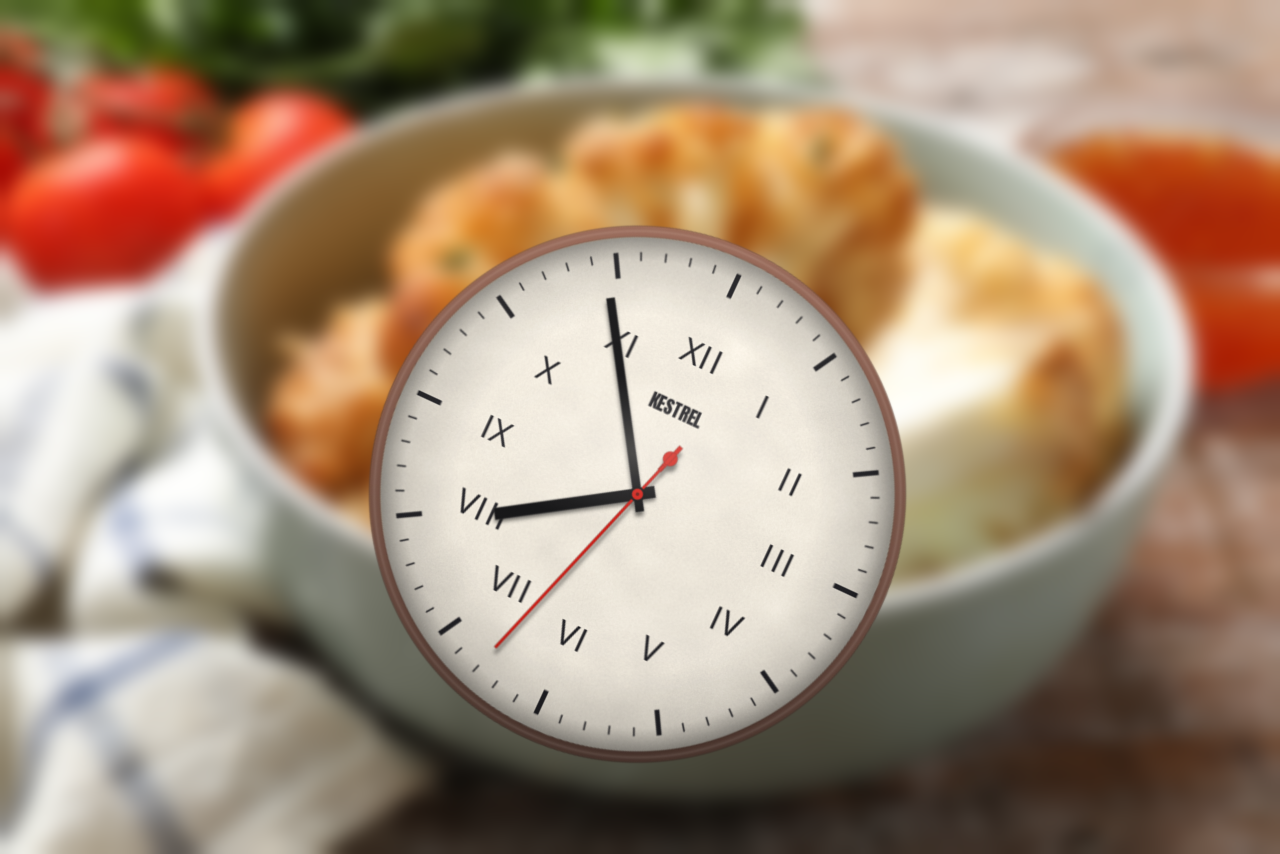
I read 7,54,33
